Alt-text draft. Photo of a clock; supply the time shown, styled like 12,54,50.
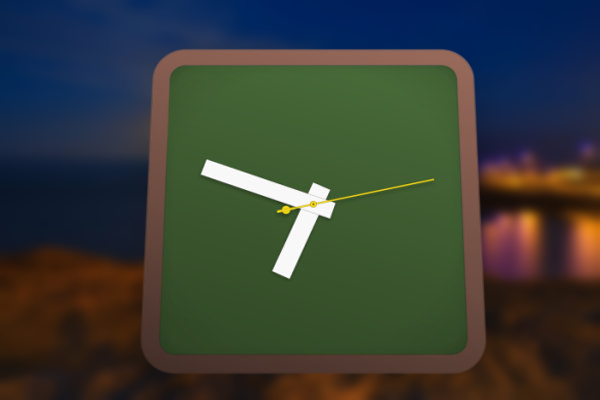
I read 6,48,13
